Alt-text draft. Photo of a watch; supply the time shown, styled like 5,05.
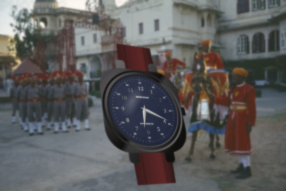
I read 6,19
